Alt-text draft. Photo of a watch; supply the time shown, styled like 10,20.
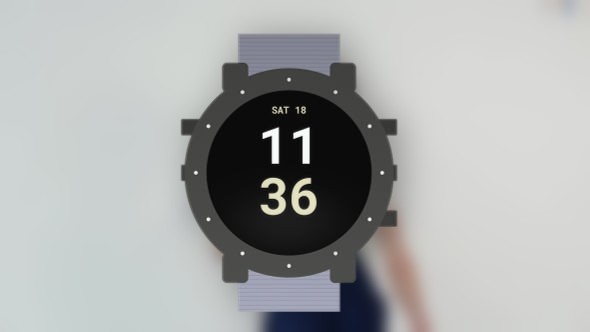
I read 11,36
